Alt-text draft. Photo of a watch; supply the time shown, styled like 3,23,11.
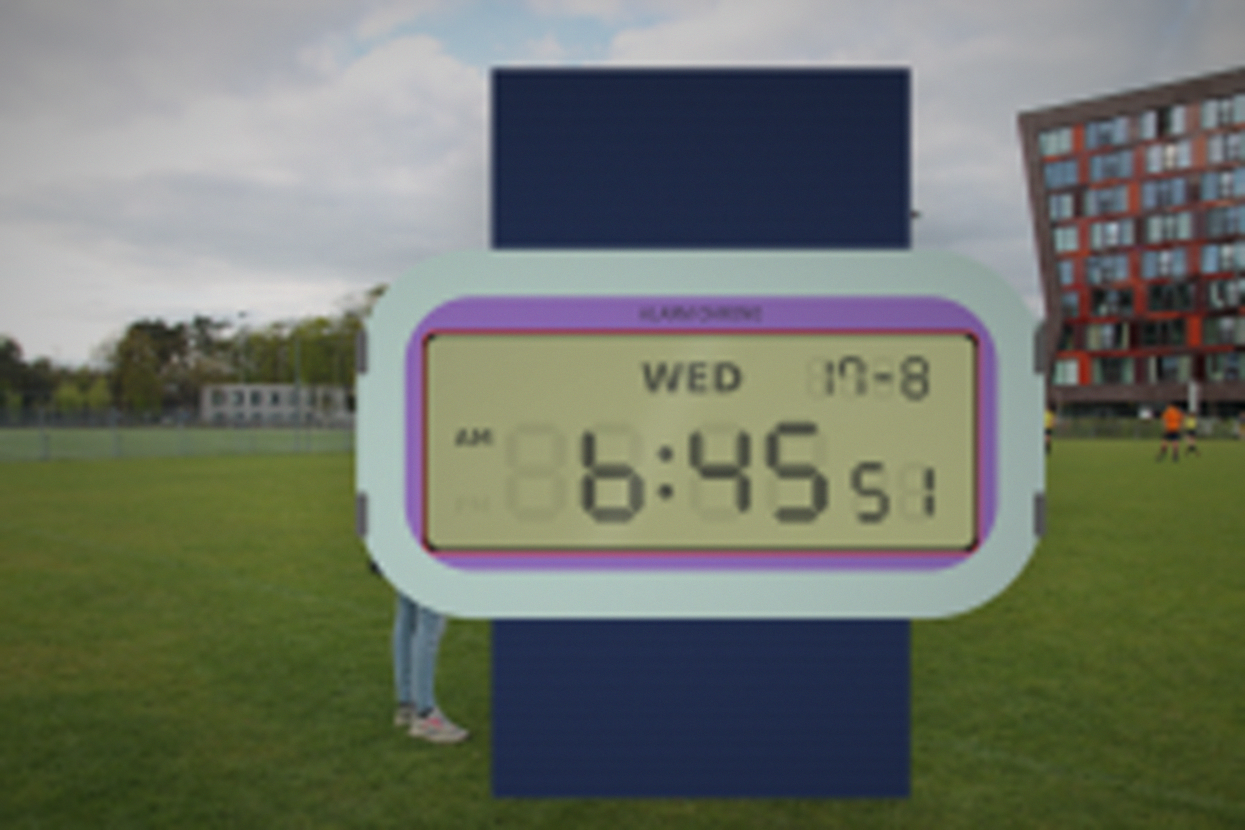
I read 6,45,51
